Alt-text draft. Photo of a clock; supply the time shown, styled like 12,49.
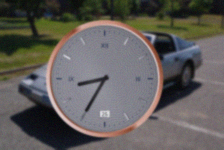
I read 8,35
